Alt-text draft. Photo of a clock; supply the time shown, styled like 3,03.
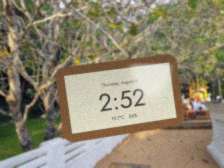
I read 2,52
